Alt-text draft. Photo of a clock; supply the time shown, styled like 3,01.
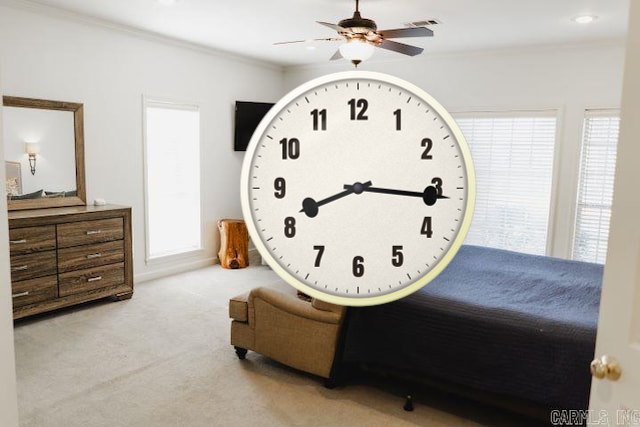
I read 8,16
